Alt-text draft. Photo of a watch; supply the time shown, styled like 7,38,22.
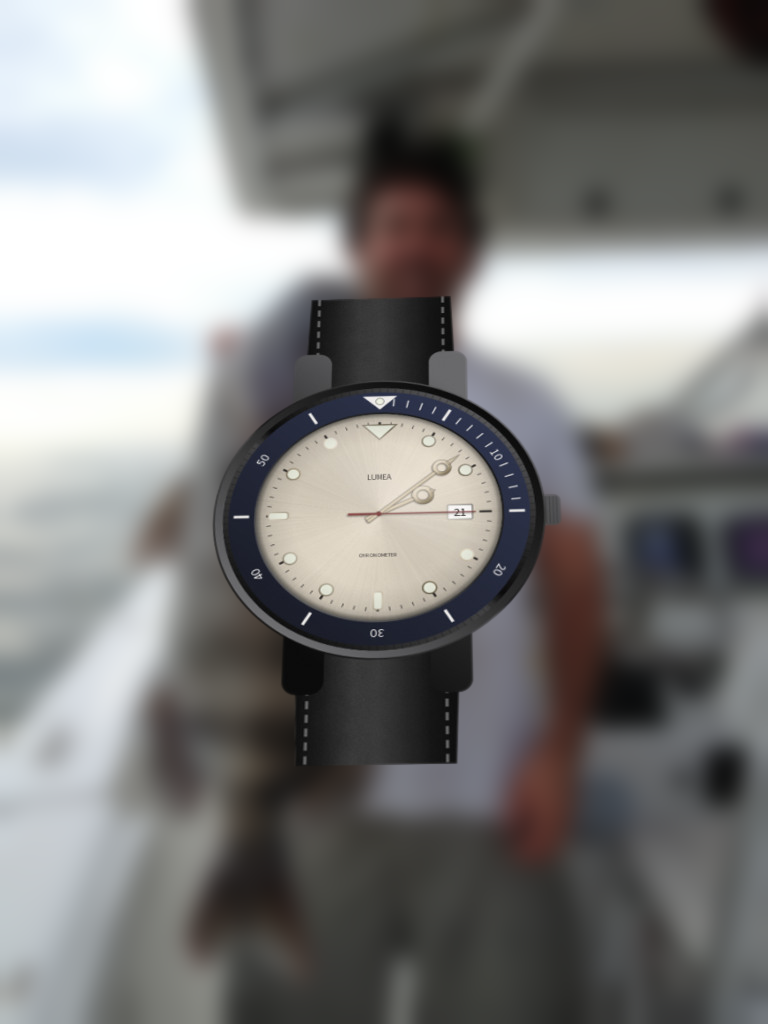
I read 2,08,15
